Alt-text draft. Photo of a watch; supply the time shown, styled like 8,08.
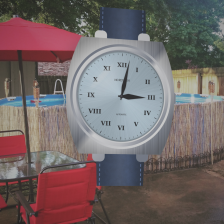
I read 3,02
